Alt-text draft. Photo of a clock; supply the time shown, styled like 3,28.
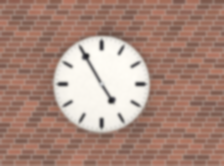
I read 4,55
